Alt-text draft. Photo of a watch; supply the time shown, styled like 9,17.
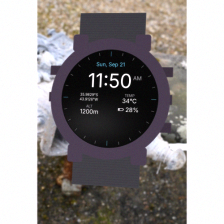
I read 11,50
